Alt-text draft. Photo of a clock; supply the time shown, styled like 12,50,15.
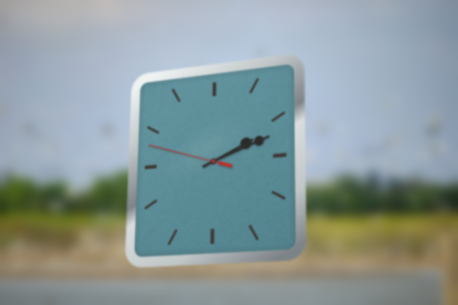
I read 2,11,48
